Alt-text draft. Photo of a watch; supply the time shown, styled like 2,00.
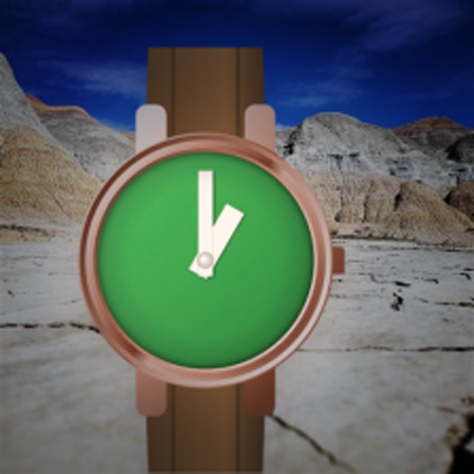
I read 1,00
